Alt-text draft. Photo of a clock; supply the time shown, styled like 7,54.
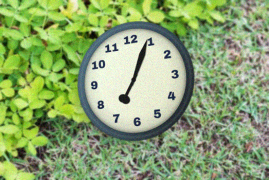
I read 7,04
